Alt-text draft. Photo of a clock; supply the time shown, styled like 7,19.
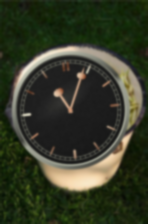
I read 11,04
